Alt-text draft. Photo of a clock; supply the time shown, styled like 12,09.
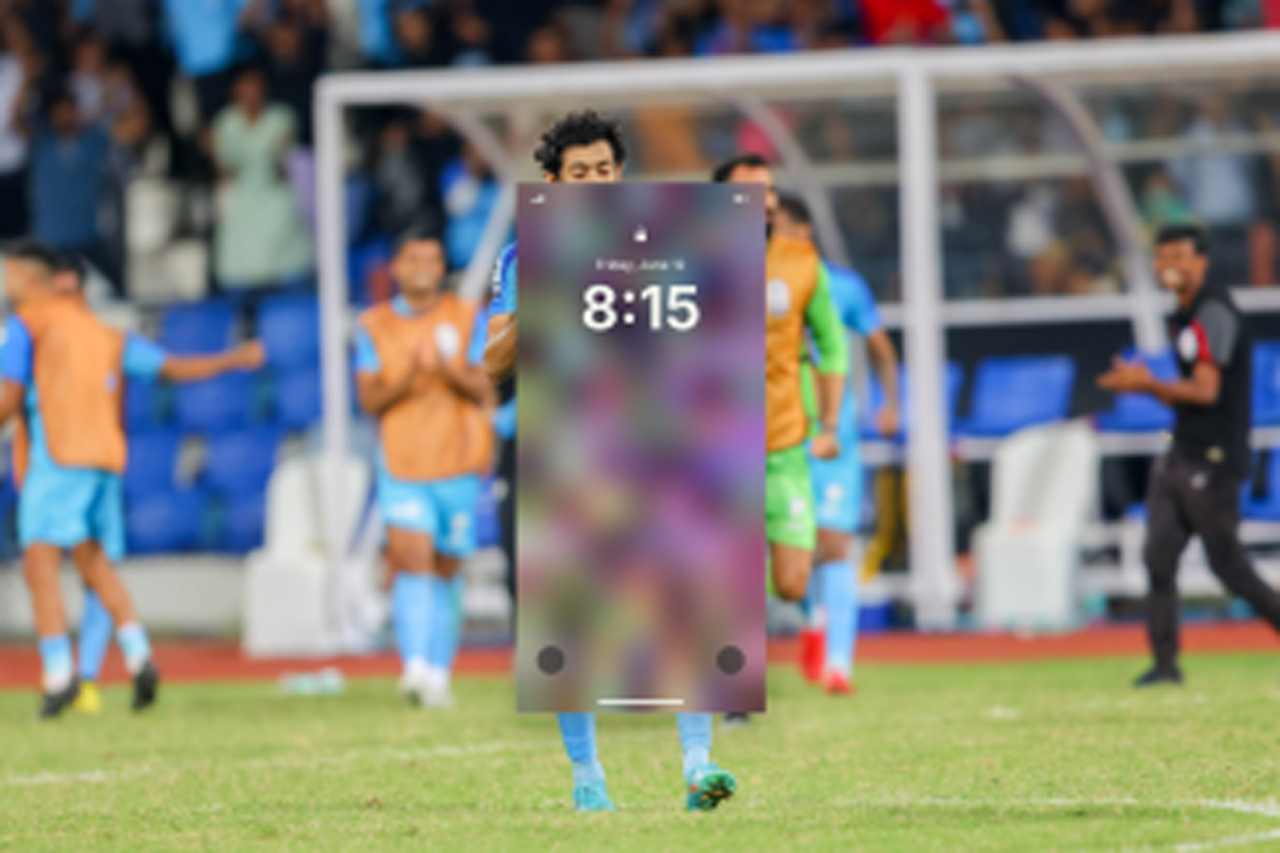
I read 8,15
